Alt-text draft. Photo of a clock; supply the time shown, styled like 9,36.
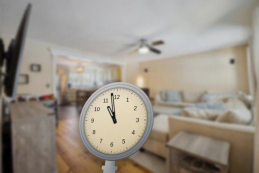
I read 10,58
